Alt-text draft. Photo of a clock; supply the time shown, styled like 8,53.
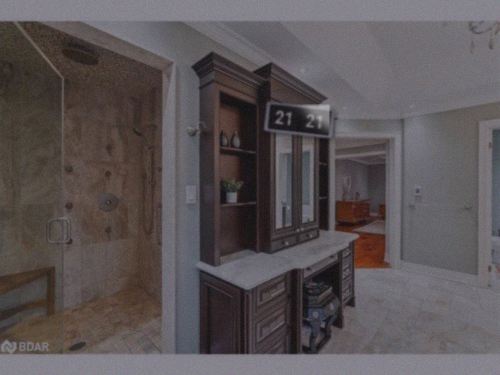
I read 21,21
